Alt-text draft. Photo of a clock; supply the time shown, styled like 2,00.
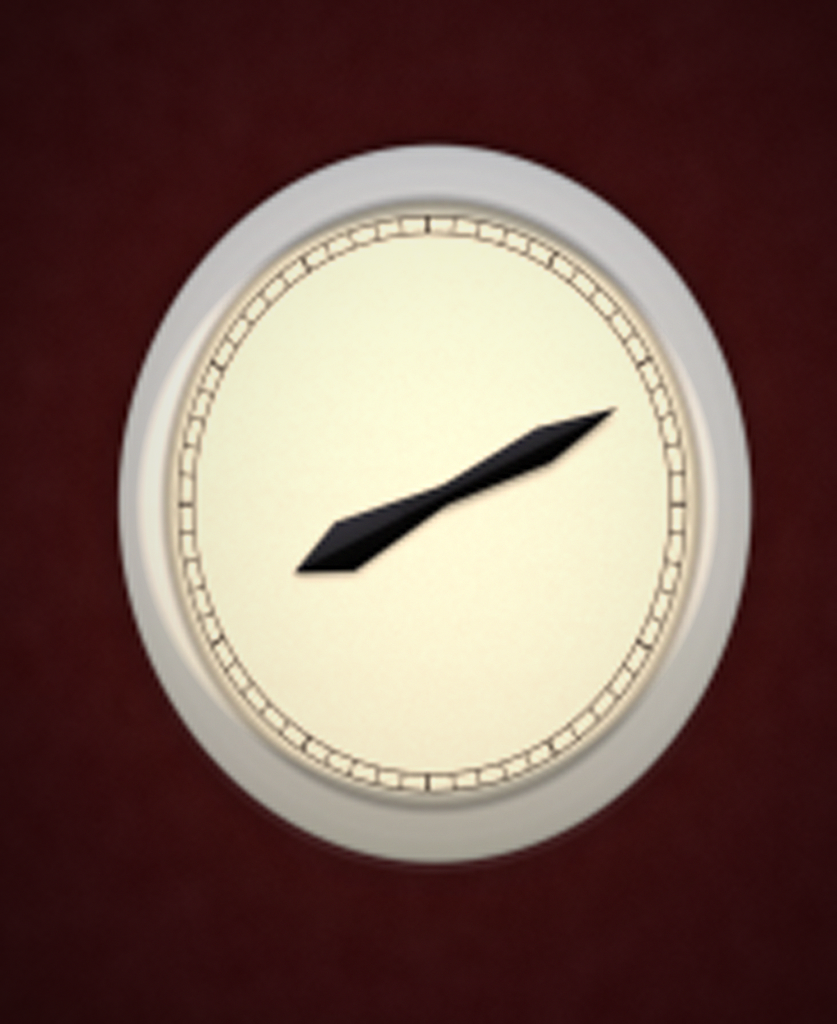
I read 8,11
